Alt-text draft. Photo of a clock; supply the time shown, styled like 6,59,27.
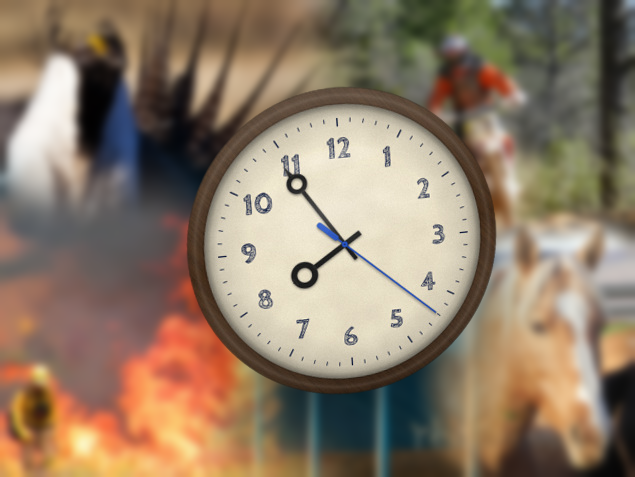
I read 7,54,22
